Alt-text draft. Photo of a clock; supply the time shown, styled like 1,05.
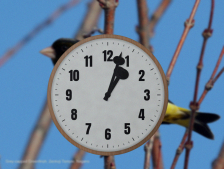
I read 1,03
